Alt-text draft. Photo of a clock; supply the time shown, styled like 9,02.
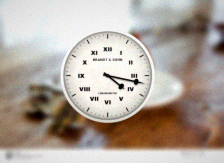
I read 4,17
